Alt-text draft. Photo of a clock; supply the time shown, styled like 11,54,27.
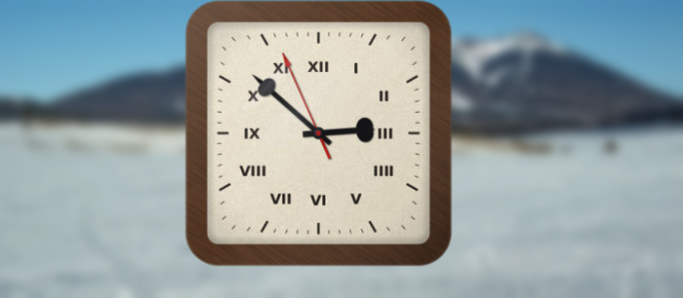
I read 2,51,56
